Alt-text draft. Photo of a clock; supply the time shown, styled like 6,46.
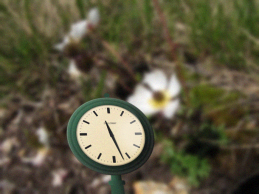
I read 11,27
